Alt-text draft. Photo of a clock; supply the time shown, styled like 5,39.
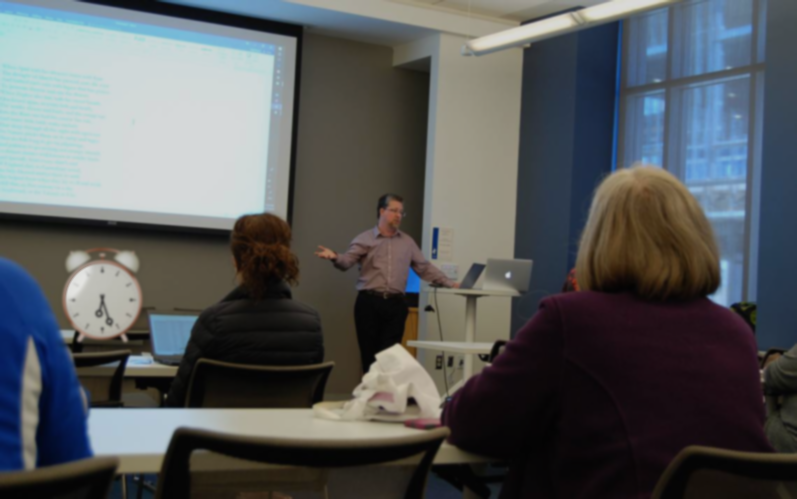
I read 6,27
